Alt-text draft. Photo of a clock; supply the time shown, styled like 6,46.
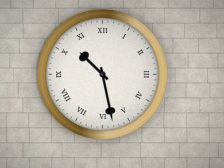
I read 10,28
